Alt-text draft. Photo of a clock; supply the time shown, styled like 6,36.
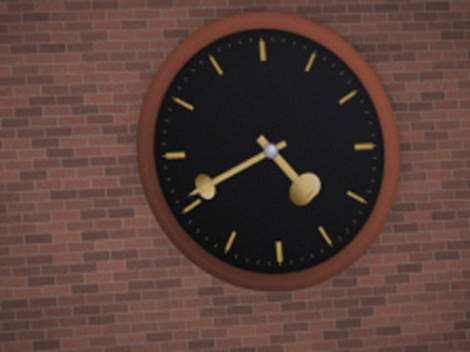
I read 4,41
